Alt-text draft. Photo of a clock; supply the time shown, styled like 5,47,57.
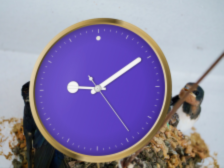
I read 9,09,24
